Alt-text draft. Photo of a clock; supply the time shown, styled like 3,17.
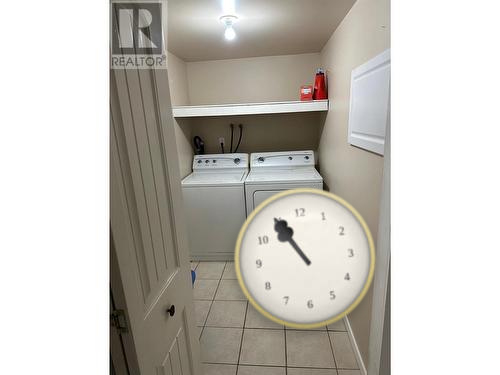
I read 10,55
